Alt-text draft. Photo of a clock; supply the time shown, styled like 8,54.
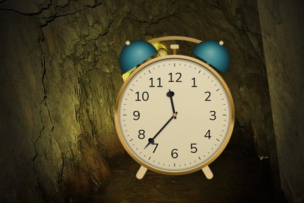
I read 11,37
